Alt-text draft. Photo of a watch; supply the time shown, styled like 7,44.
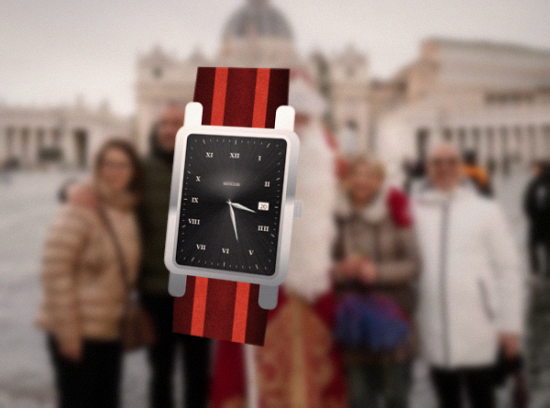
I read 3,27
